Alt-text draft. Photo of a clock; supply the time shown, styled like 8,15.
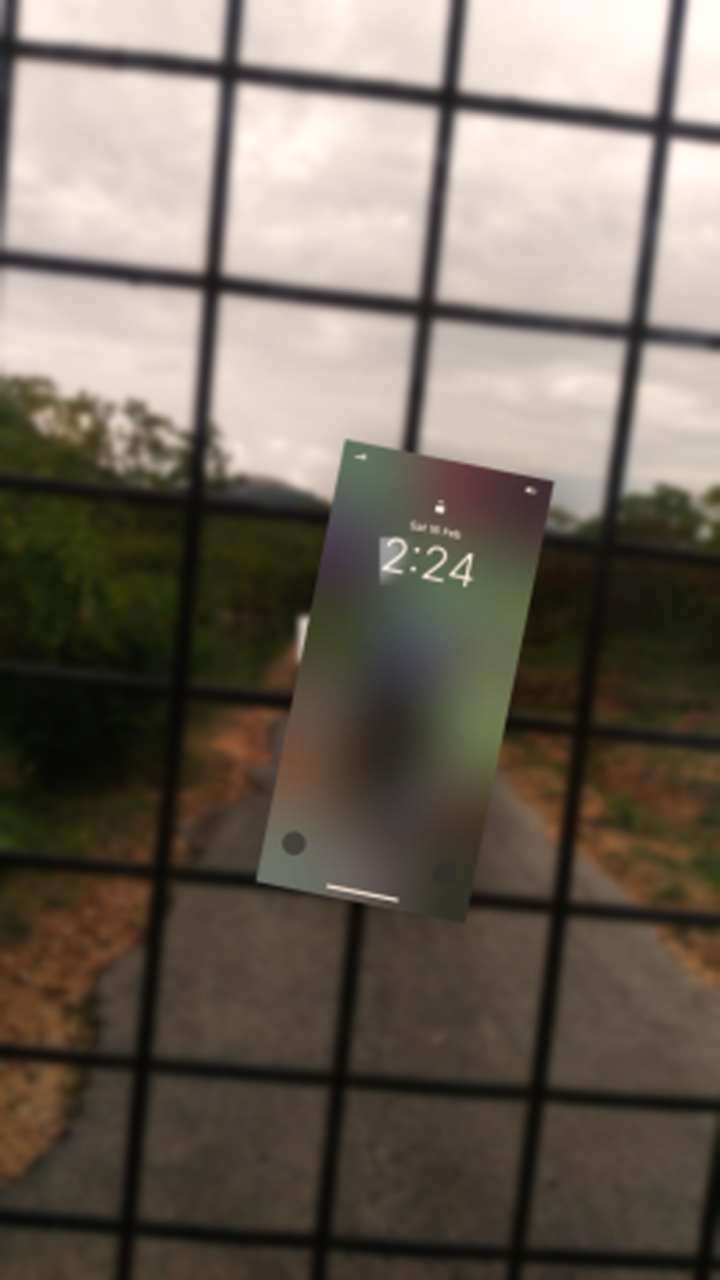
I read 2,24
